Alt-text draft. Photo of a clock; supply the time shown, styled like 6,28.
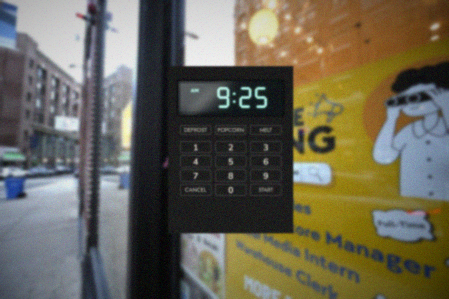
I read 9,25
